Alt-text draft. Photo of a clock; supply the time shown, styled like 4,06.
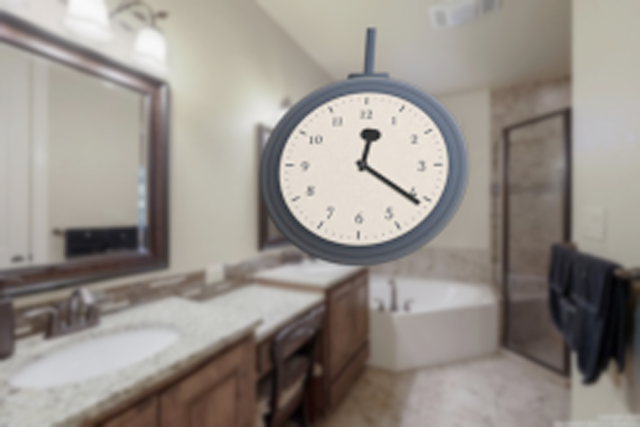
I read 12,21
